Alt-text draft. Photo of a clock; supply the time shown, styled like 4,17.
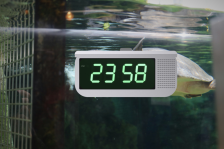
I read 23,58
